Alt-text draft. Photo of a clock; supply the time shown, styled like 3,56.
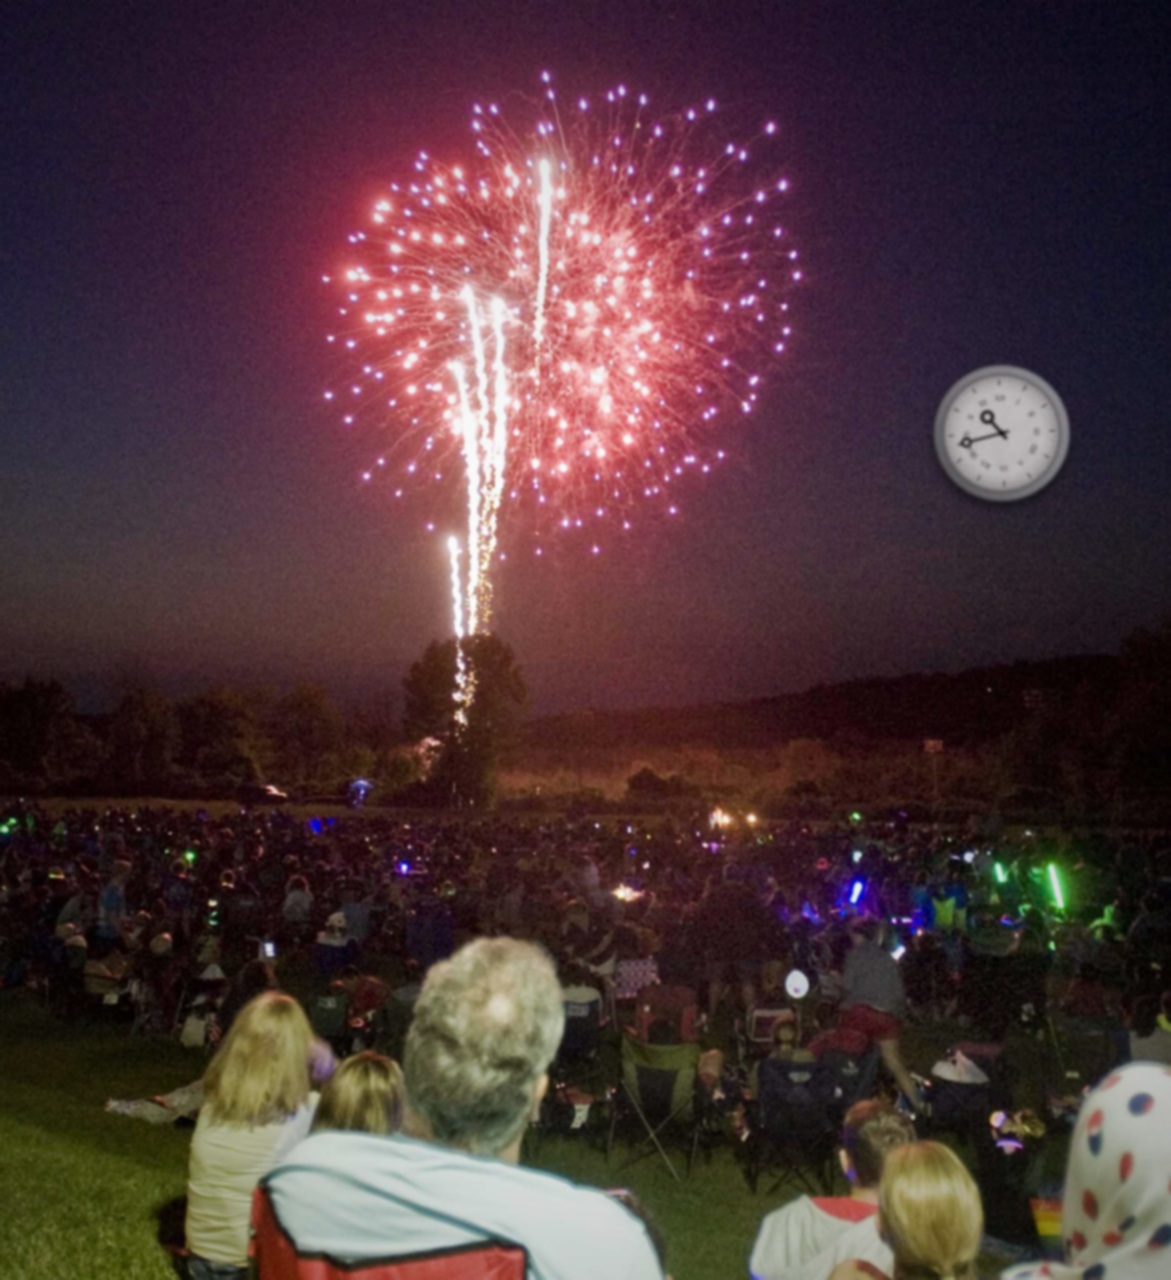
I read 10,43
